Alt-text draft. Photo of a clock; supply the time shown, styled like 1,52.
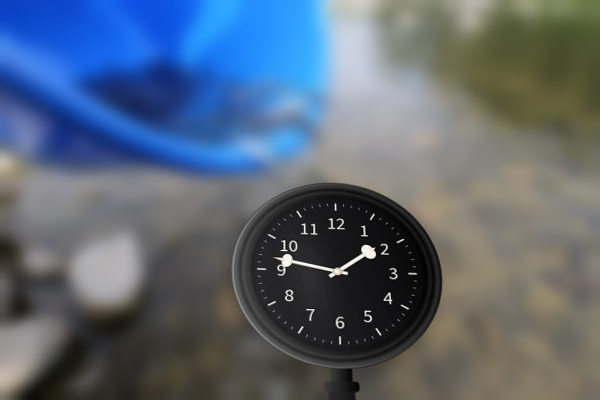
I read 1,47
